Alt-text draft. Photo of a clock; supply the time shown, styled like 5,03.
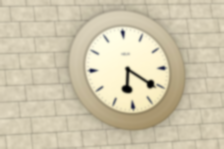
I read 6,21
